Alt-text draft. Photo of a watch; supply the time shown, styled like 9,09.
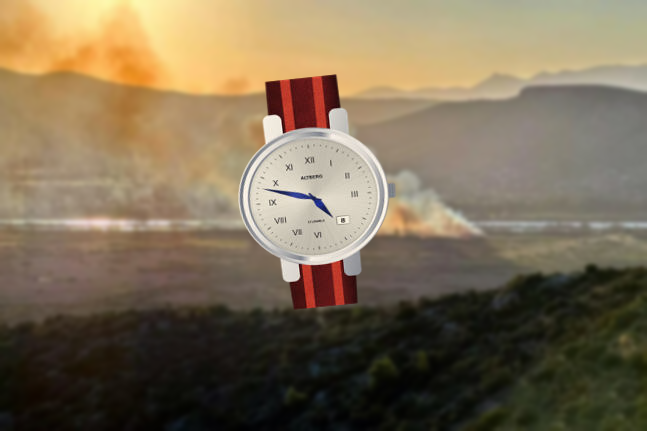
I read 4,48
